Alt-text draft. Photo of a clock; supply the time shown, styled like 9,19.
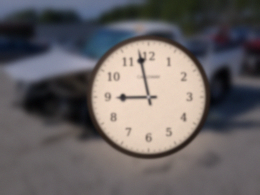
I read 8,58
